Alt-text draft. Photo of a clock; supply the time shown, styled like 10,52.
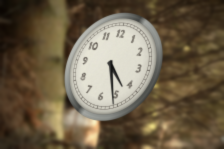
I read 4,26
